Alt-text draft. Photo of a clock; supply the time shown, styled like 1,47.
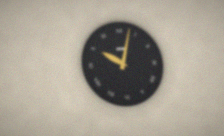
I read 10,03
